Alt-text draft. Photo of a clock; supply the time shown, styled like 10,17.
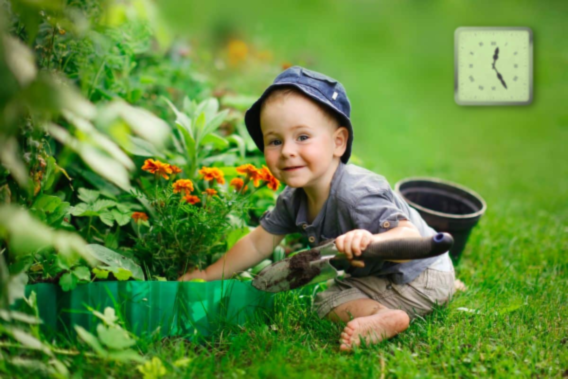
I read 12,25
